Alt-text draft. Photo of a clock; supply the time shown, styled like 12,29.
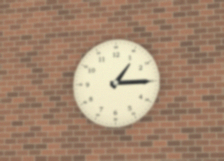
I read 1,15
